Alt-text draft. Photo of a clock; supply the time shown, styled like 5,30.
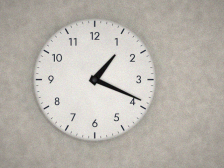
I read 1,19
